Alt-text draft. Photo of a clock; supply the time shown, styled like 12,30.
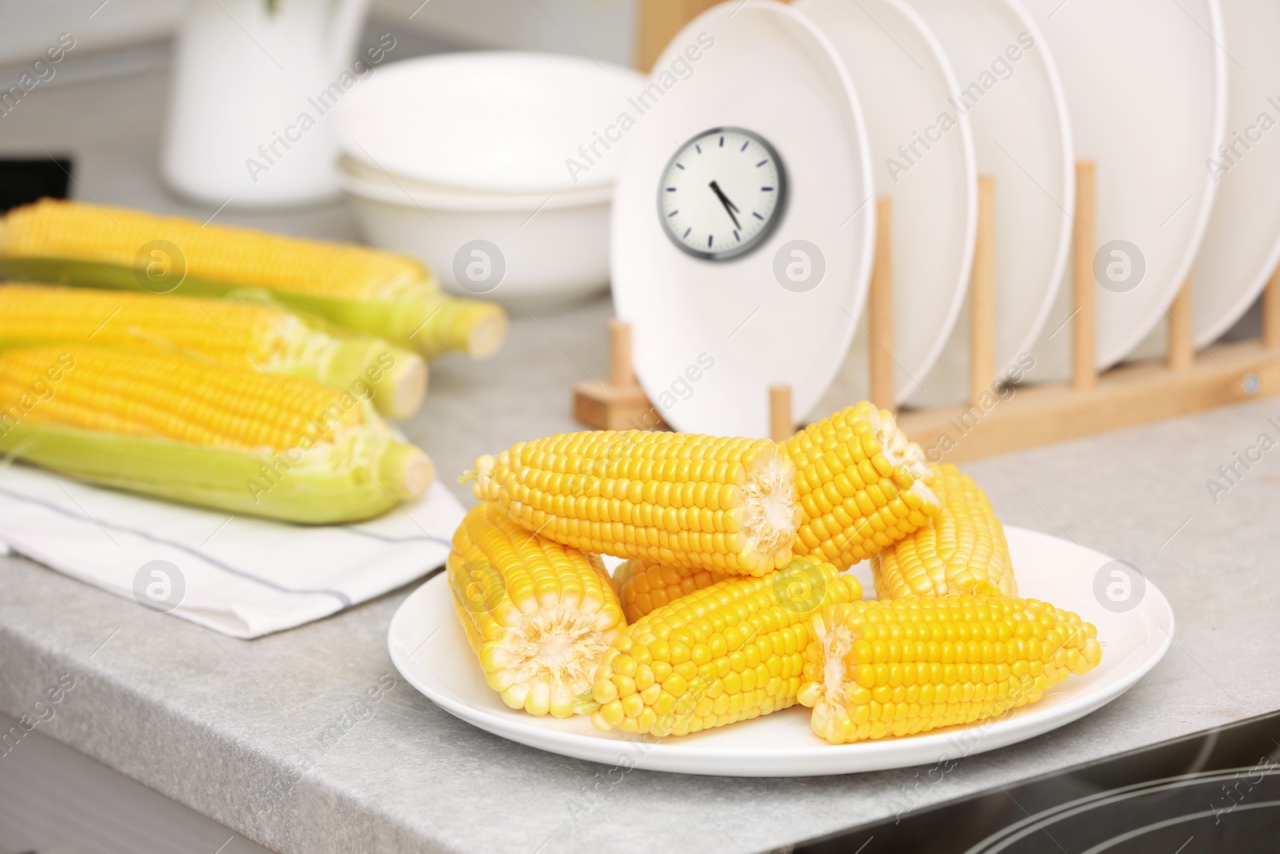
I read 4,24
